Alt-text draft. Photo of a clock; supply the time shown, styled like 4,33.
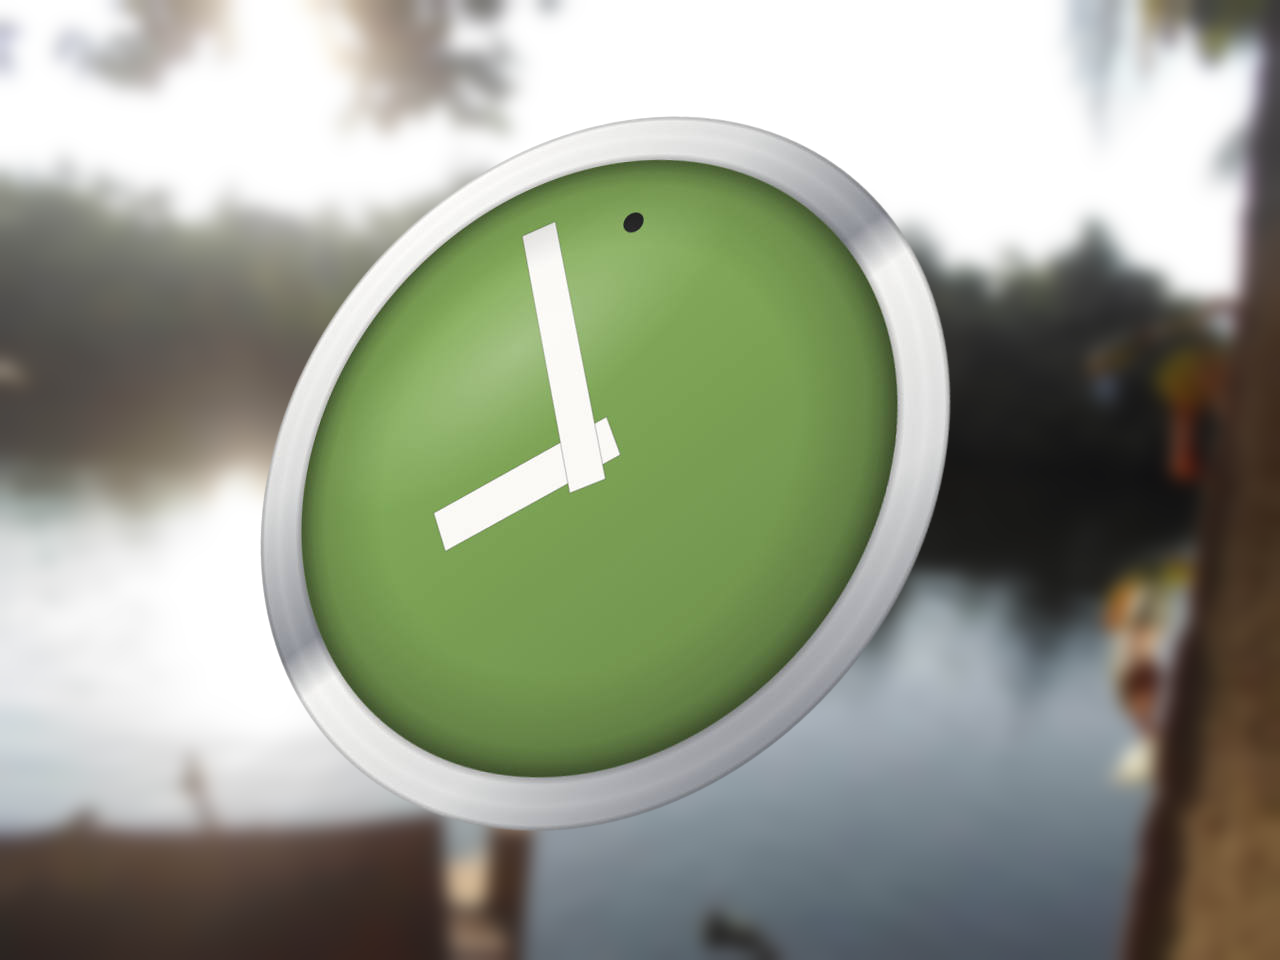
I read 7,56
